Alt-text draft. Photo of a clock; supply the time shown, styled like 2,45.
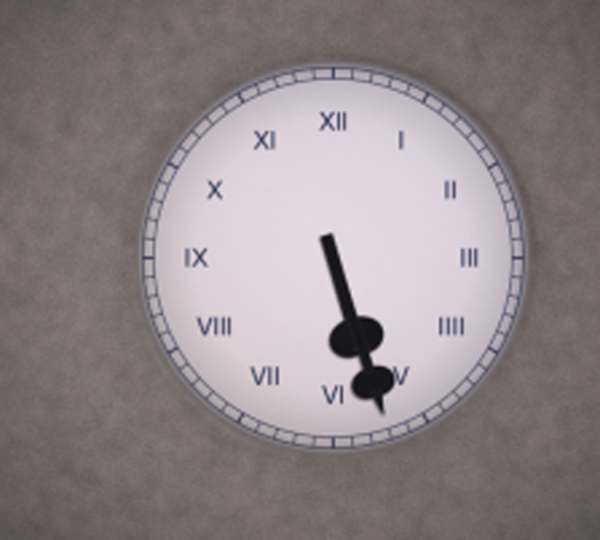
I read 5,27
